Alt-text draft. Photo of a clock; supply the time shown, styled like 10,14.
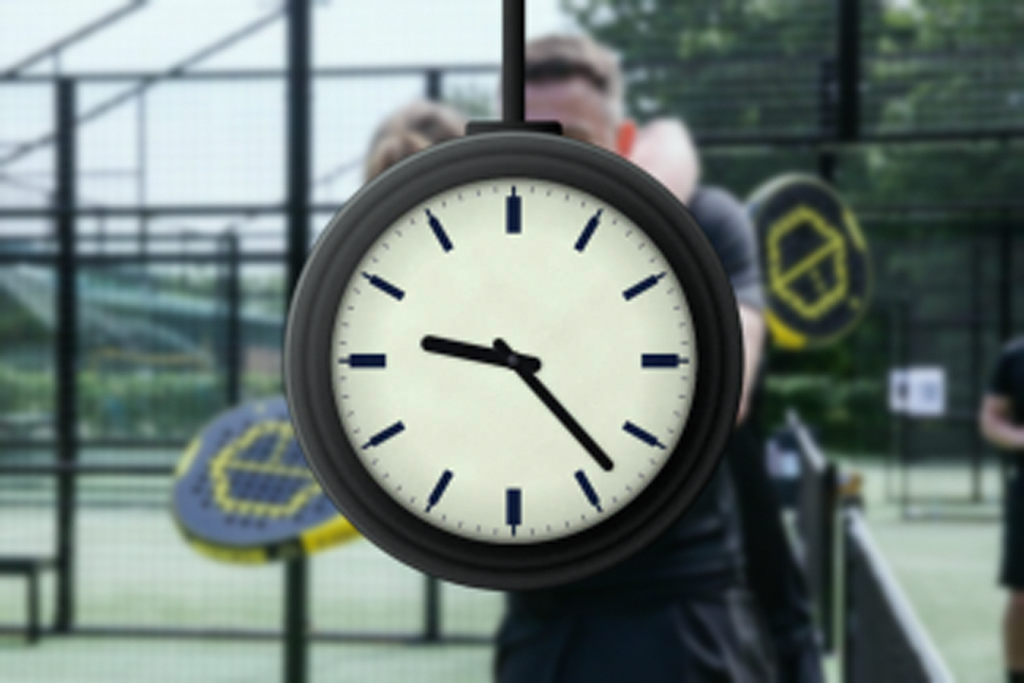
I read 9,23
